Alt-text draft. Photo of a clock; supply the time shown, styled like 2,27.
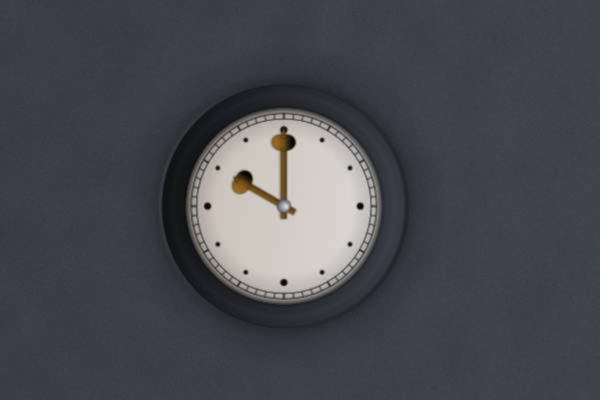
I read 10,00
